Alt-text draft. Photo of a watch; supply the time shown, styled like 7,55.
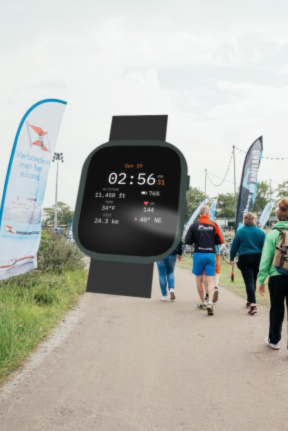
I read 2,56
